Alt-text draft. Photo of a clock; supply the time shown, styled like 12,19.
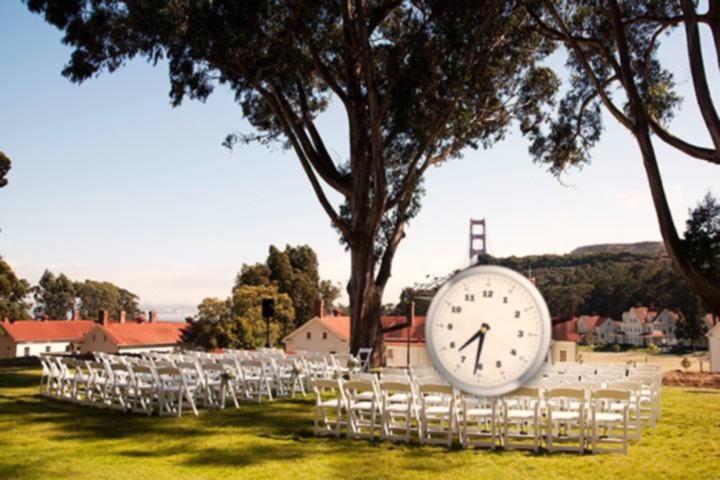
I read 7,31
